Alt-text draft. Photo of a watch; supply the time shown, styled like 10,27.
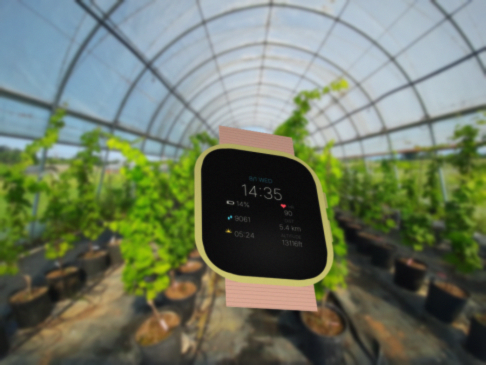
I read 14,35
